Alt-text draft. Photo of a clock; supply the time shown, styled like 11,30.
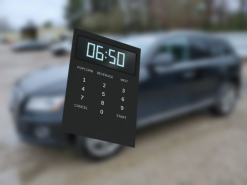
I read 6,50
